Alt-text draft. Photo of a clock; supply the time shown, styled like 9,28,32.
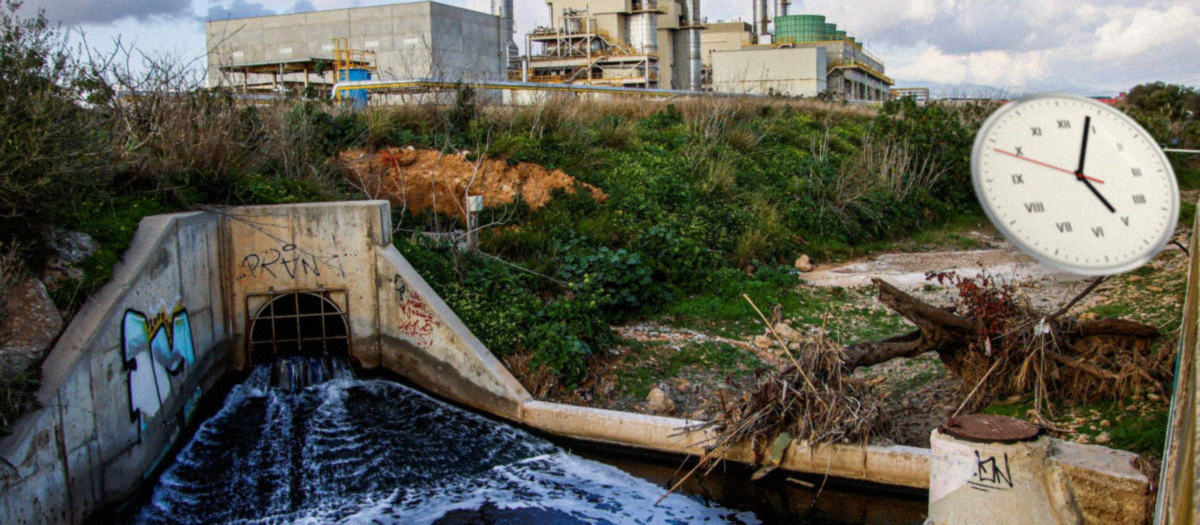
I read 5,03,49
